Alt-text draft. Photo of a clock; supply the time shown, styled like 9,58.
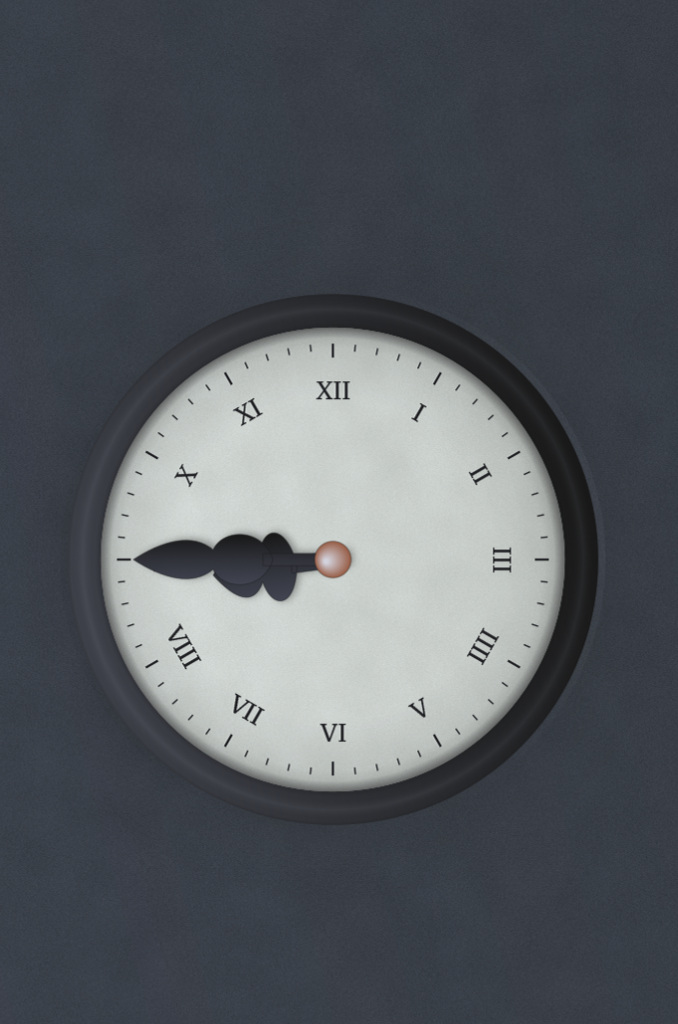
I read 8,45
